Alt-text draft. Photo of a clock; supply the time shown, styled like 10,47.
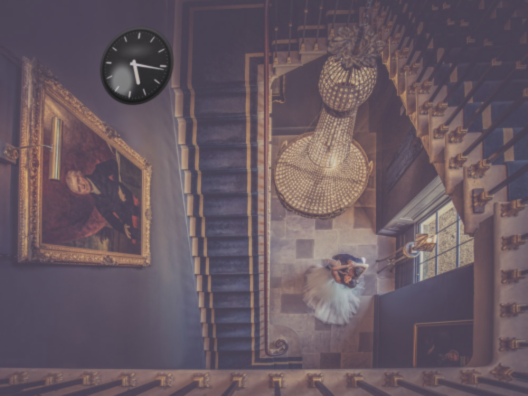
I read 5,16
